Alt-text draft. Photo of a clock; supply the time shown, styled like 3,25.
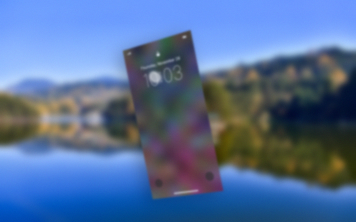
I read 10,03
